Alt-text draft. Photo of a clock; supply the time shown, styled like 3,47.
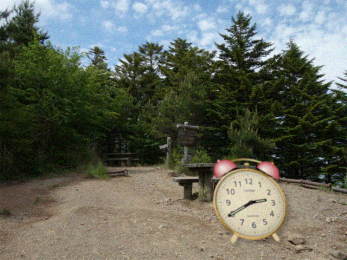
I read 2,40
